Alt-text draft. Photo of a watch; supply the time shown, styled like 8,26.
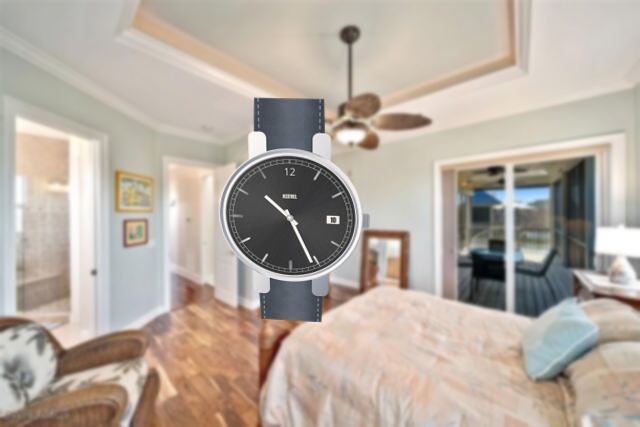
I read 10,26
